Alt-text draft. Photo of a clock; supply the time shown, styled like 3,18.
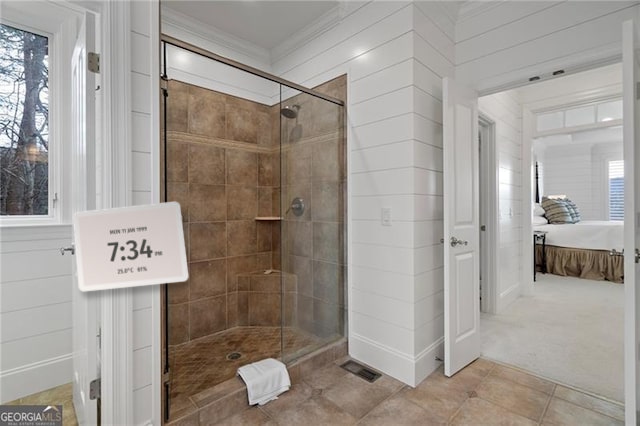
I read 7,34
